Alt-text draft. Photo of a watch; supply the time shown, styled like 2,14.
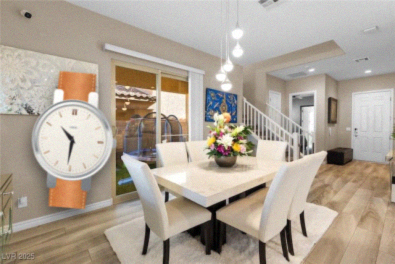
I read 10,31
